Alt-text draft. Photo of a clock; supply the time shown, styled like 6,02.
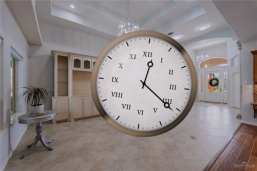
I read 12,21
